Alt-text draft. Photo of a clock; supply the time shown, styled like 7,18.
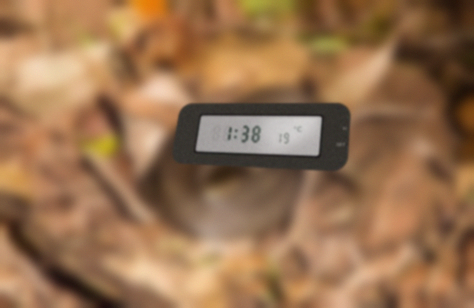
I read 1,38
